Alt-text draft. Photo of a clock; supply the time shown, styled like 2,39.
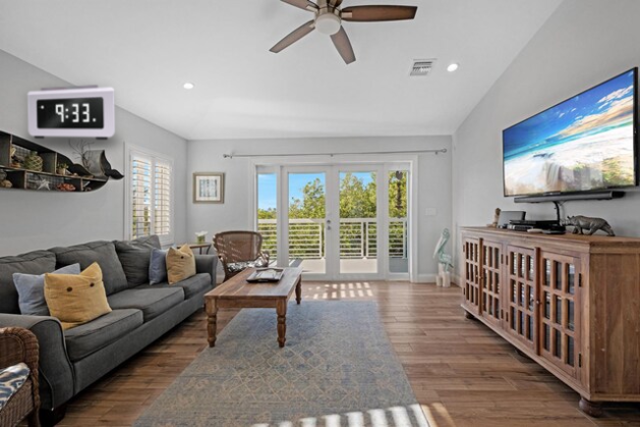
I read 9,33
